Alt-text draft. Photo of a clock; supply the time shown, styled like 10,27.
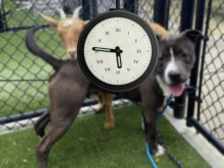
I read 5,46
